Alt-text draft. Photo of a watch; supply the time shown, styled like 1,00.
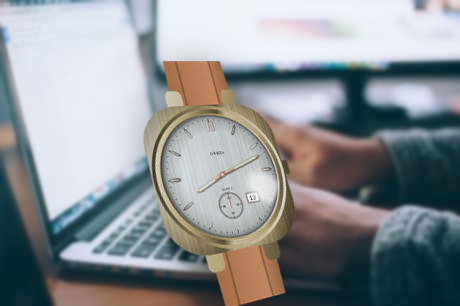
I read 8,12
